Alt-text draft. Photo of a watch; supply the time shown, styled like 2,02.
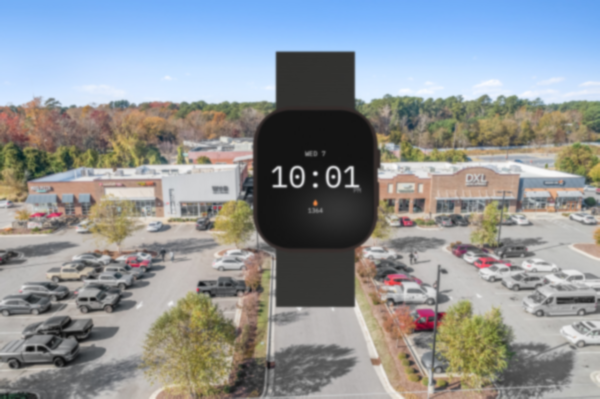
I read 10,01
